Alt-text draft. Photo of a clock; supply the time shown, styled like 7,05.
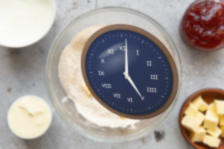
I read 5,01
